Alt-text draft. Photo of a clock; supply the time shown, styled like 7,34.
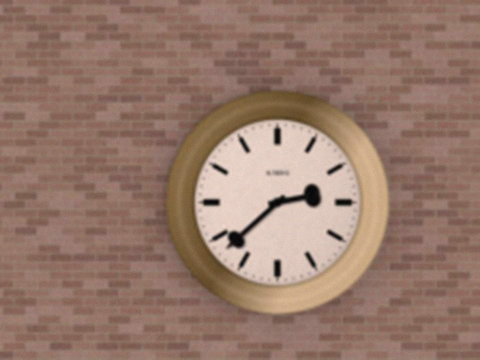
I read 2,38
